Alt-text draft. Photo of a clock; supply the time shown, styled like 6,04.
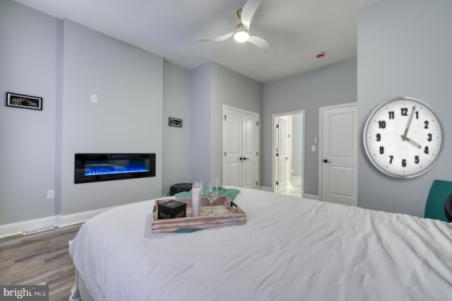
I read 4,03
